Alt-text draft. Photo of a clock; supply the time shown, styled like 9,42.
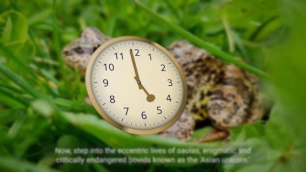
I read 4,59
